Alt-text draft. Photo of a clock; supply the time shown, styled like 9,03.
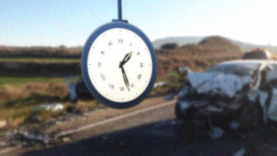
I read 1,27
